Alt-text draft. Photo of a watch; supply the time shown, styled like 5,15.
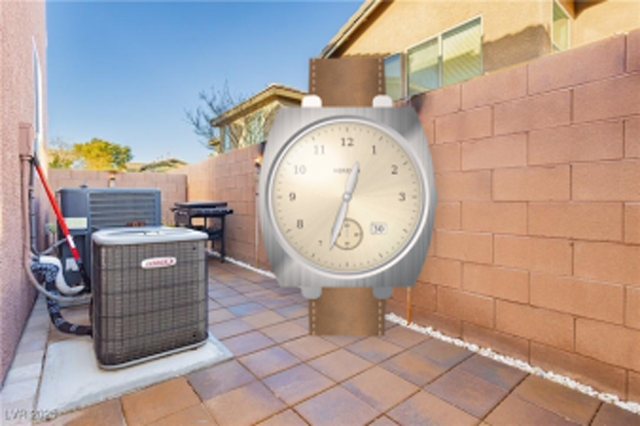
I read 12,33
